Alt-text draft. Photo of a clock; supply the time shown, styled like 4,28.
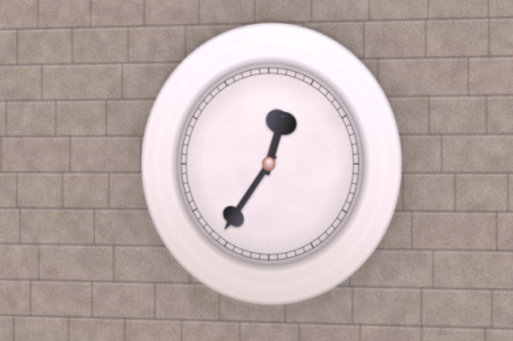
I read 12,36
